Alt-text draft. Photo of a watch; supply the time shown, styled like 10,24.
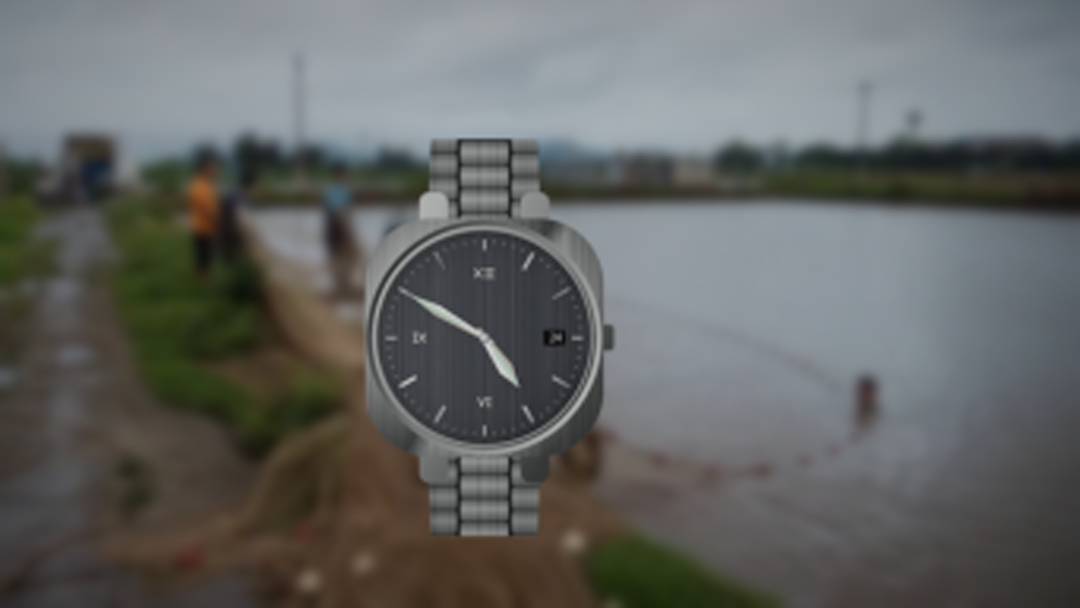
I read 4,50
